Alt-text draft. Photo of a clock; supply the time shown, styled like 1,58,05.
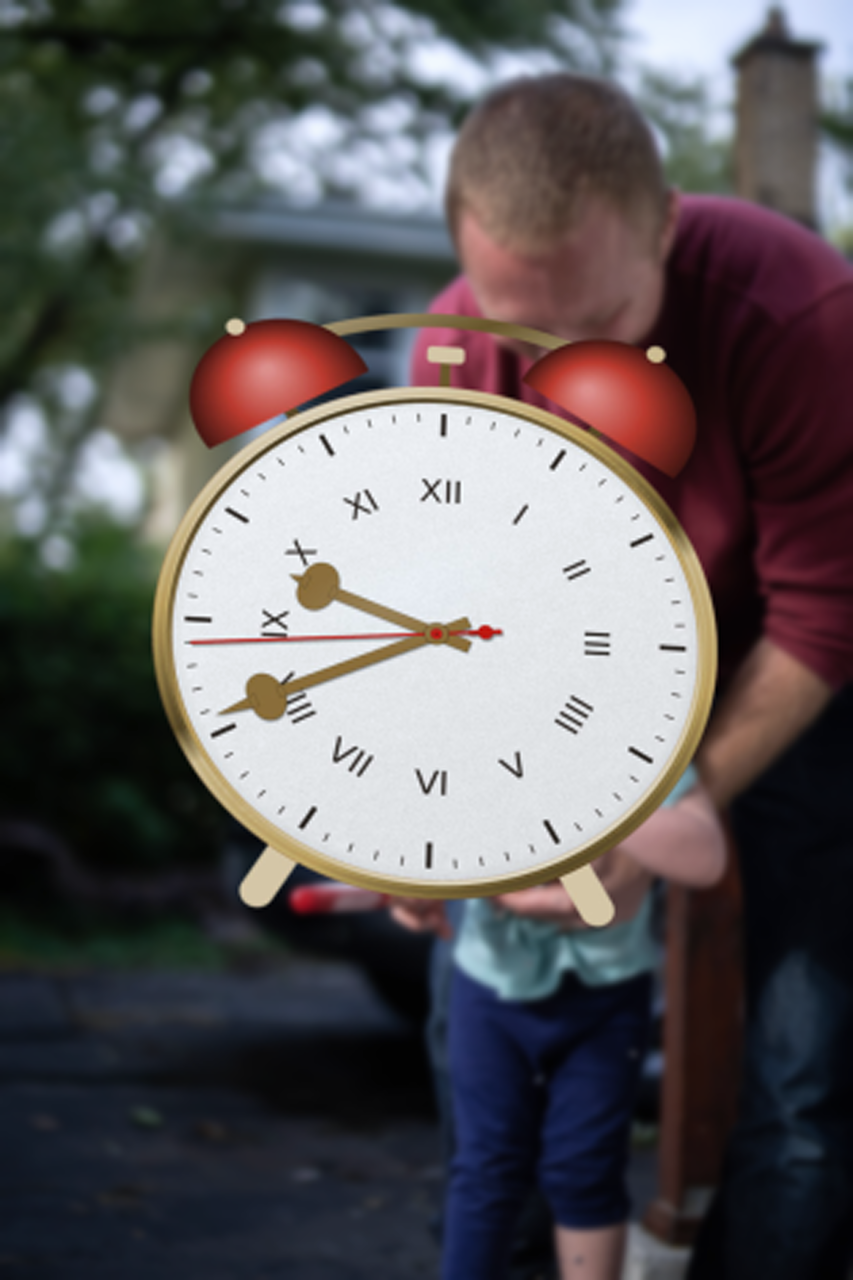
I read 9,40,44
